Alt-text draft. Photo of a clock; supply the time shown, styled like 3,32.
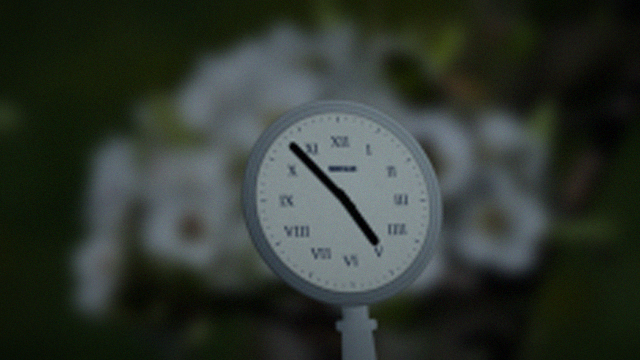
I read 4,53
